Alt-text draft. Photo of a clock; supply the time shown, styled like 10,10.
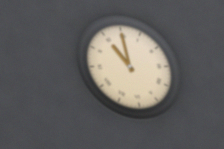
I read 11,00
